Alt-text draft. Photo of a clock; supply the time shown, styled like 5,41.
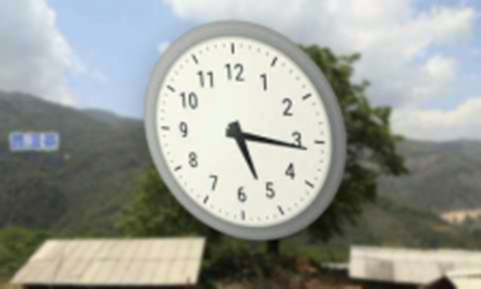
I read 5,16
